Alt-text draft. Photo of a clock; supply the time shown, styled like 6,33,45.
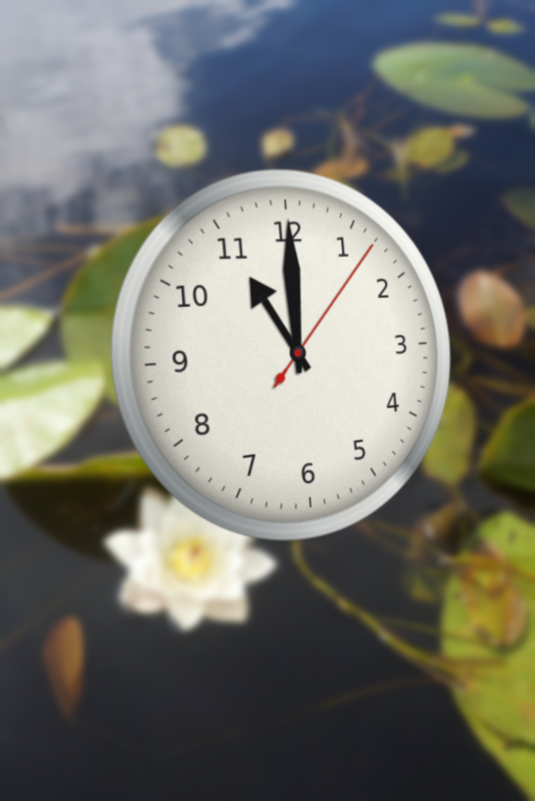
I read 11,00,07
